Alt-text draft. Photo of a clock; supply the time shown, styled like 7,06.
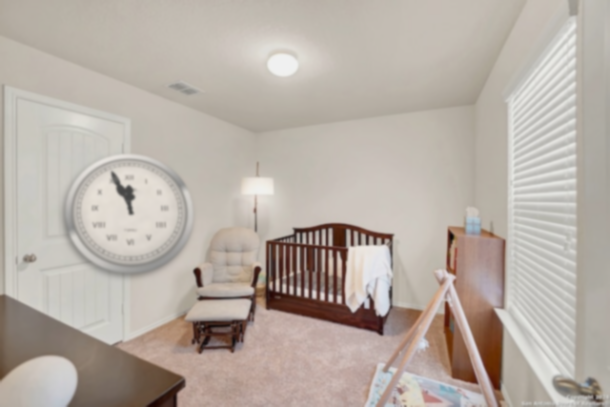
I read 11,56
